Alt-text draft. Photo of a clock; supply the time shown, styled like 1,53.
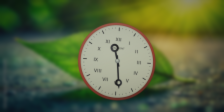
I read 11,29
